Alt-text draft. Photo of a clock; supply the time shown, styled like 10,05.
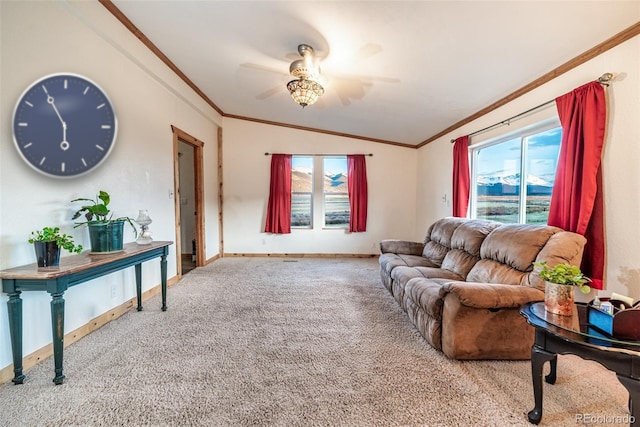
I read 5,55
